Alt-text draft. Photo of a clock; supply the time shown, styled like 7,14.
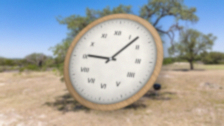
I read 9,07
